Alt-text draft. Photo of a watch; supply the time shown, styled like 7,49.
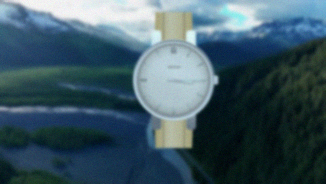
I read 3,15
